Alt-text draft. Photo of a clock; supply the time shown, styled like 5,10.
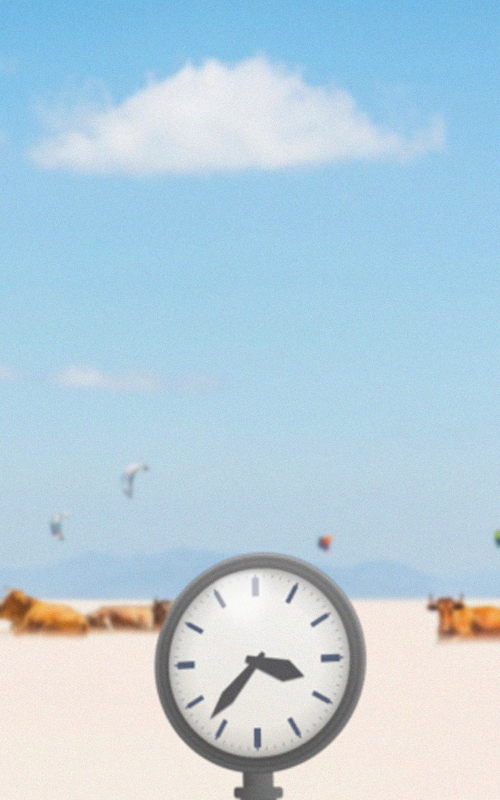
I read 3,37
